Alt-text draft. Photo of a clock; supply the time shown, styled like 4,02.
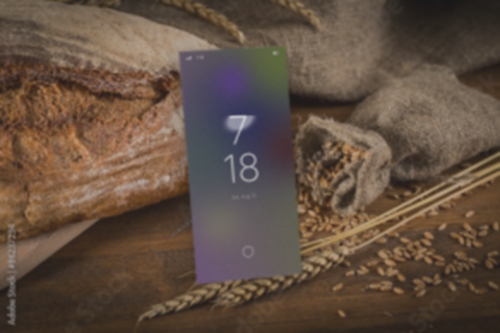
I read 7,18
